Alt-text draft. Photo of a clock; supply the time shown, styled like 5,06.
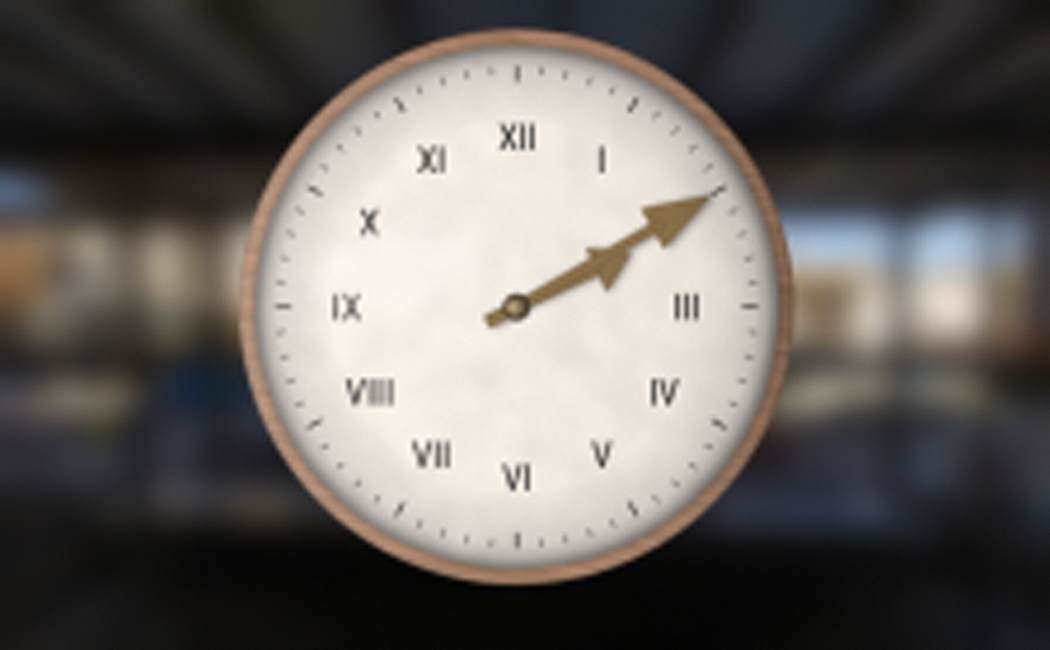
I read 2,10
